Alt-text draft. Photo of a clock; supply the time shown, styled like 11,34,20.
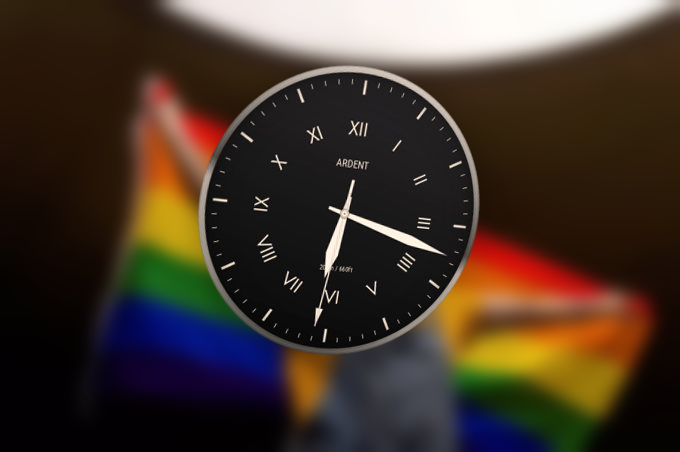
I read 6,17,31
